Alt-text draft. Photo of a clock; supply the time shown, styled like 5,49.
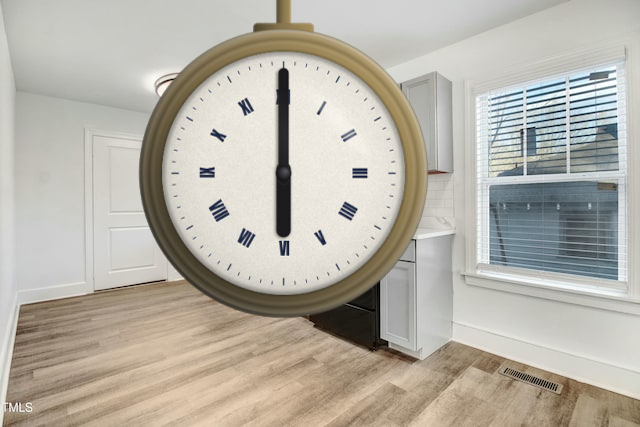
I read 6,00
